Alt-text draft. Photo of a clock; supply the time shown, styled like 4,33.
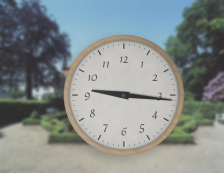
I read 9,16
